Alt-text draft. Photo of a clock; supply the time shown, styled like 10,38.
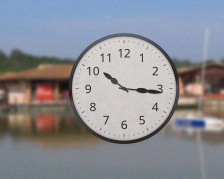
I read 10,16
